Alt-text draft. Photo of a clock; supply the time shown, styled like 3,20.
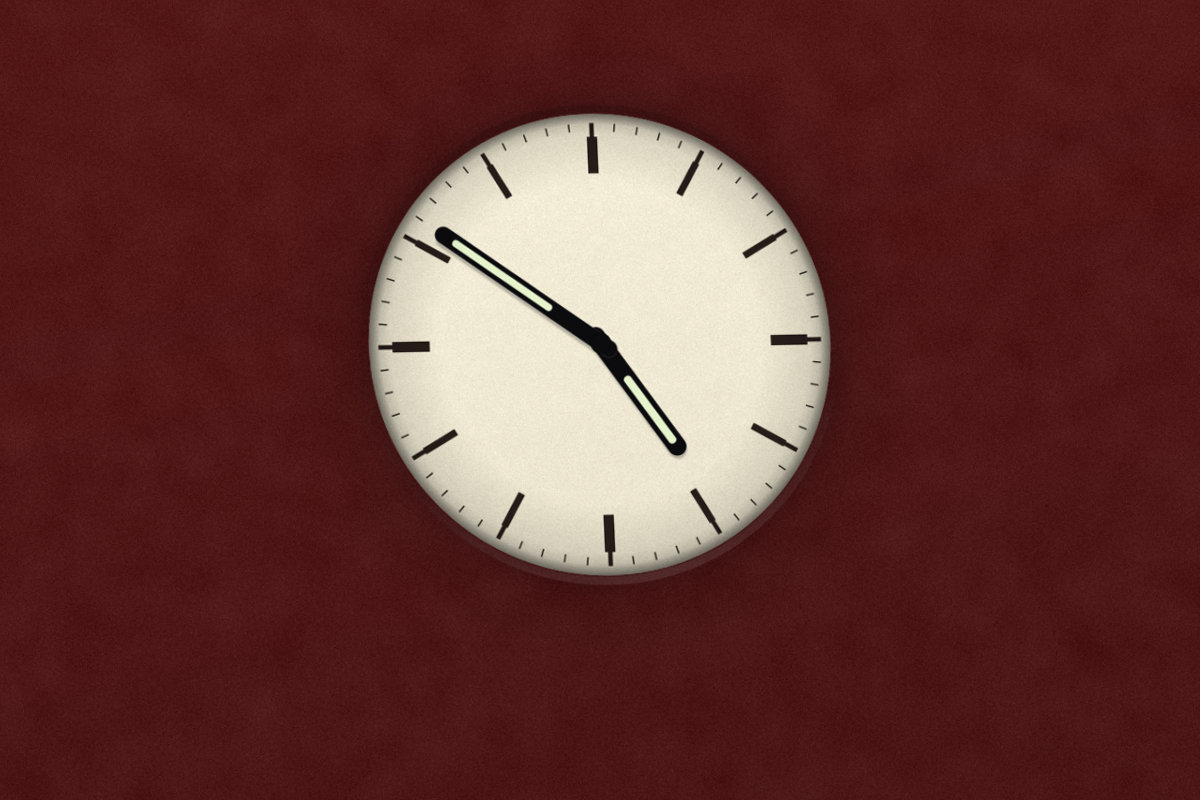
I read 4,51
